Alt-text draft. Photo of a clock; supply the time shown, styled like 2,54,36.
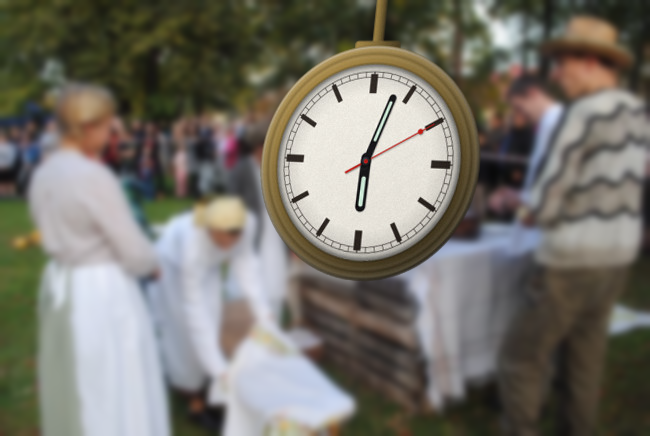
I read 6,03,10
